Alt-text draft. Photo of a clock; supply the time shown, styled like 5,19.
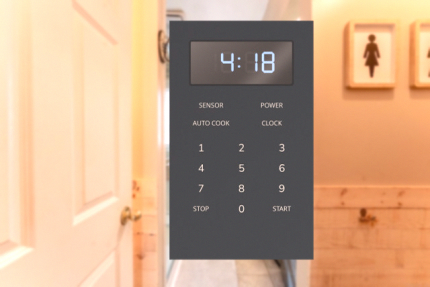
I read 4,18
